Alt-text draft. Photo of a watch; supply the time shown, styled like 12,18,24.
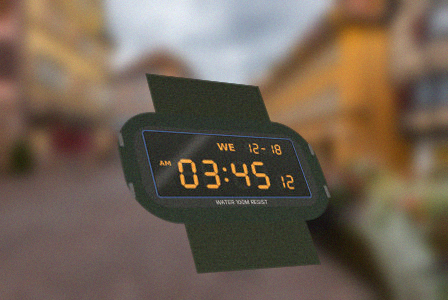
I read 3,45,12
